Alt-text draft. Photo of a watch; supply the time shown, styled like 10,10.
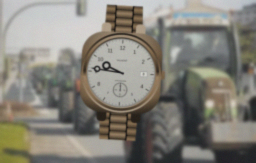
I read 9,46
